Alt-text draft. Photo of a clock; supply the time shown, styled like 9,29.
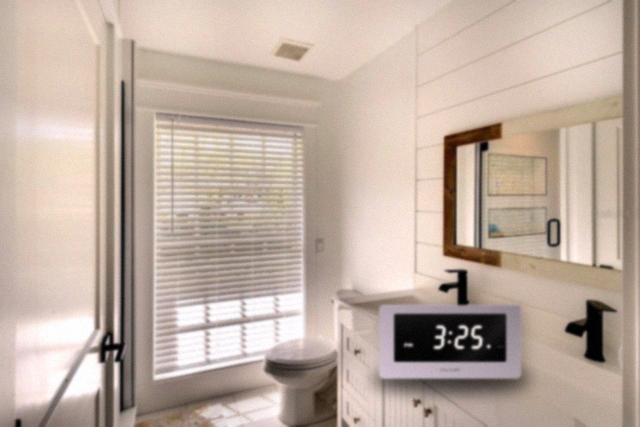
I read 3,25
